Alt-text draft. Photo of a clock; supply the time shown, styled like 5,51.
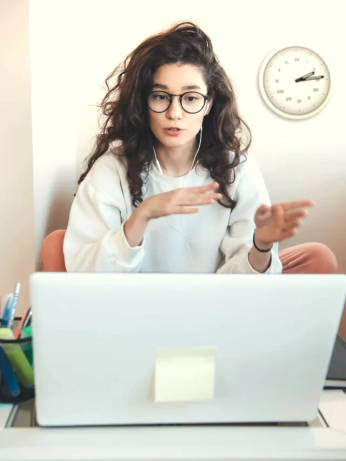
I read 2,14
